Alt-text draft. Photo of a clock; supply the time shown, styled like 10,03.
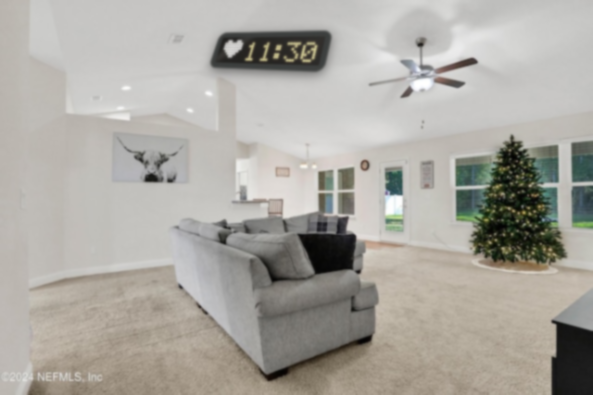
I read 11,30
